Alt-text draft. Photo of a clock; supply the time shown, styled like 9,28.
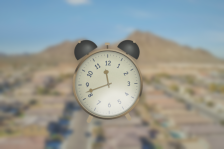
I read 11,42
